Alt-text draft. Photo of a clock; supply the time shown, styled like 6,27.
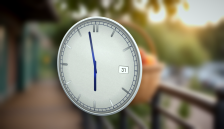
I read 5,58
